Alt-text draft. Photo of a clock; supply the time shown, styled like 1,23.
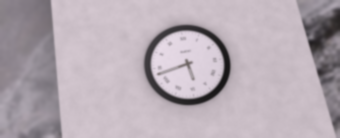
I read 5,43
